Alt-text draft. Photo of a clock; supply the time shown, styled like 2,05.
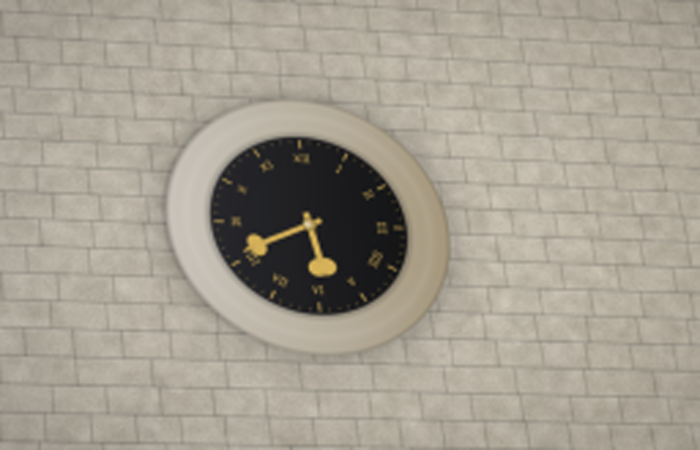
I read 5,41
